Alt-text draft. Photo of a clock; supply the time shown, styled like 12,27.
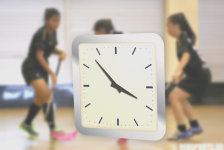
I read 3,53
